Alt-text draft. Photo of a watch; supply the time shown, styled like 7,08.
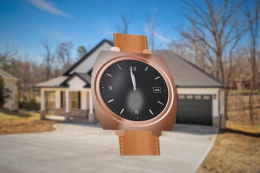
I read 11,59
